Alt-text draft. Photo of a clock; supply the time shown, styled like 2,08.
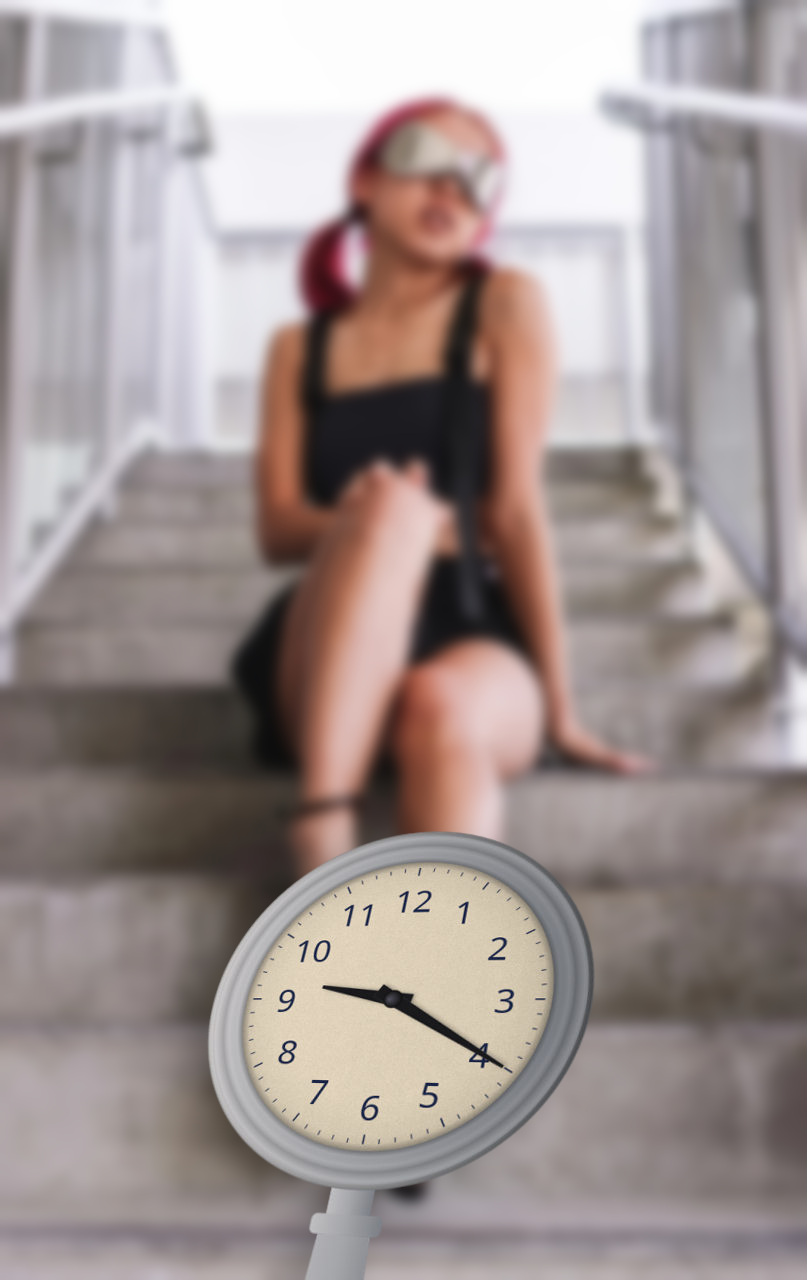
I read 9,20
